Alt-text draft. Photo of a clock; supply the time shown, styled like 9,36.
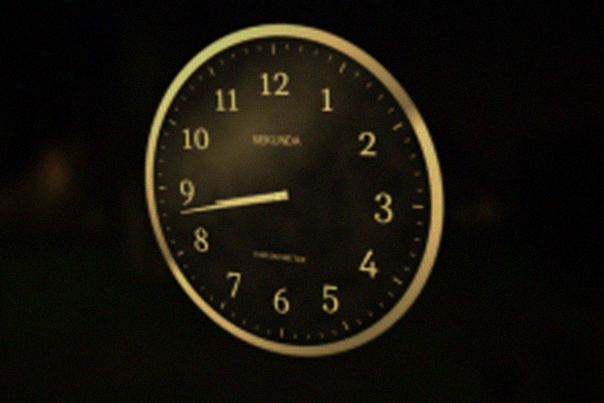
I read 8,43
